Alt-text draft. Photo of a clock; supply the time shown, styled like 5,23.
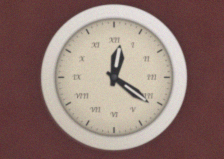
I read 12,21
